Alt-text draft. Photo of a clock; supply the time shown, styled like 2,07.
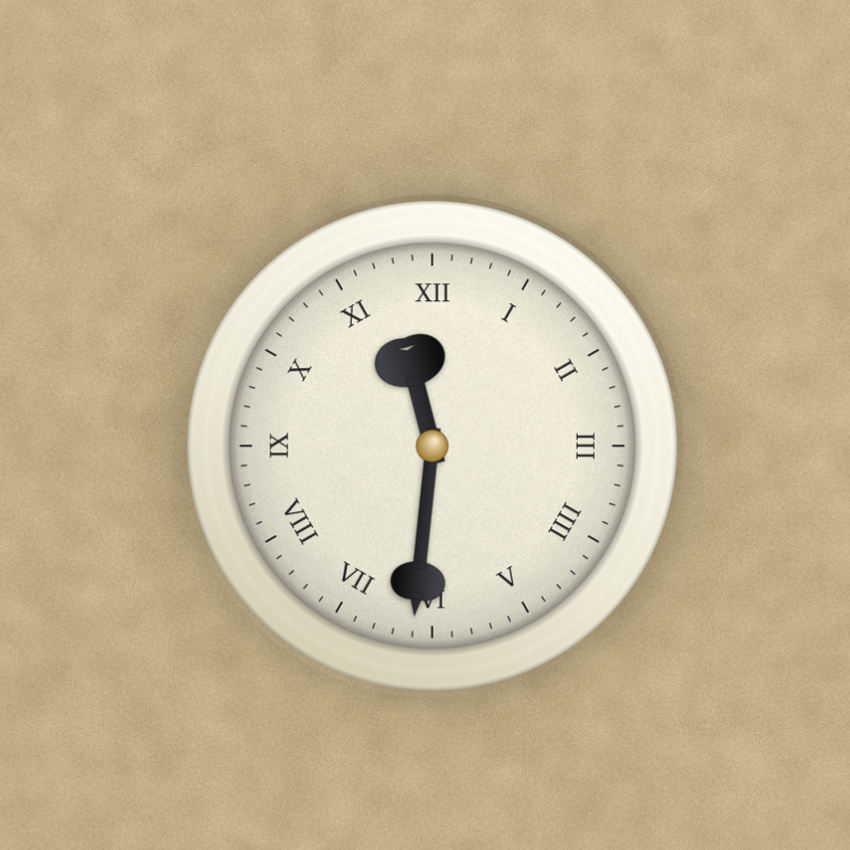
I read 11,31
